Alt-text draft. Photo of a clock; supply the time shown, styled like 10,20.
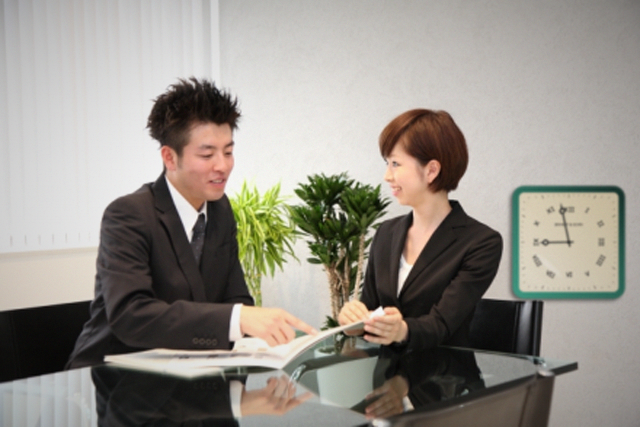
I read 8,58
